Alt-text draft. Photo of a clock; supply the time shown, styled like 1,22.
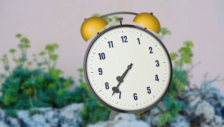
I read 7,37
